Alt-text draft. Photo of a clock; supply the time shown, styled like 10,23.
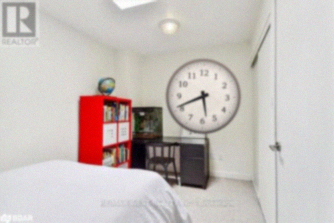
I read 5,41
